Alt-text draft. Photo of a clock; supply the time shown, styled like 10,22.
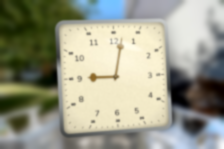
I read 9,02
